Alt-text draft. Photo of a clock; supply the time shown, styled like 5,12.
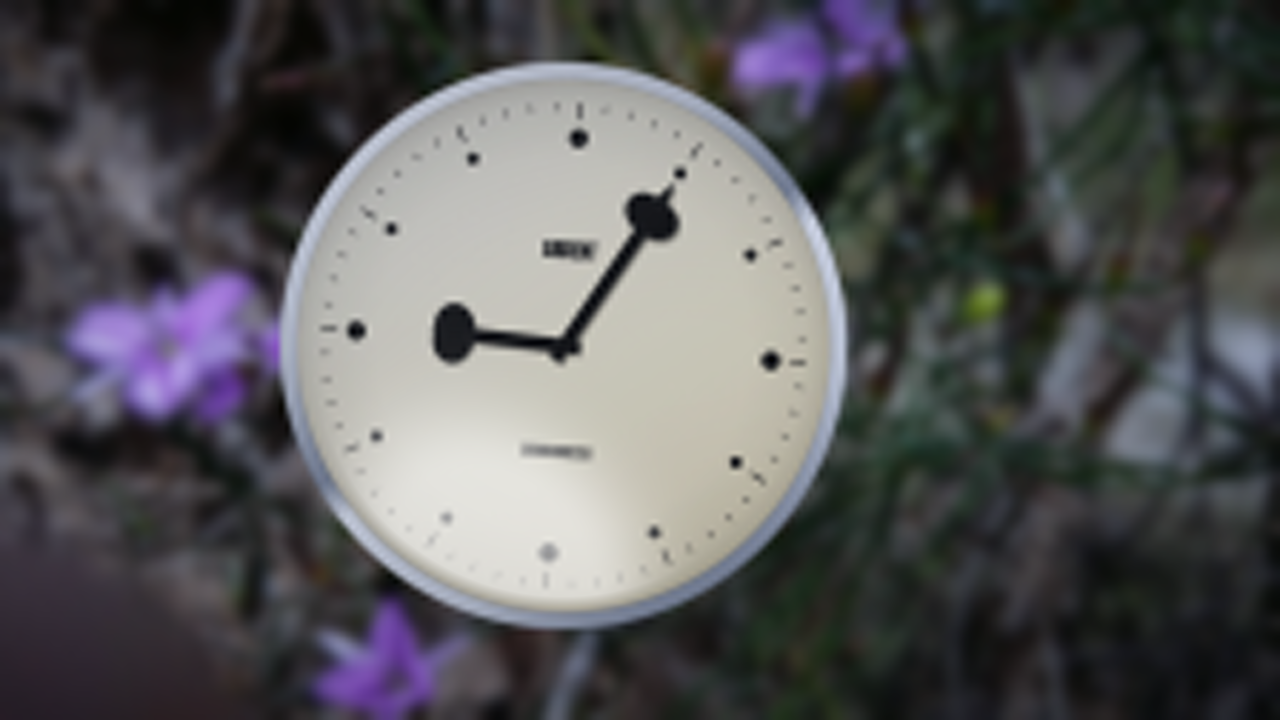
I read 9,05
